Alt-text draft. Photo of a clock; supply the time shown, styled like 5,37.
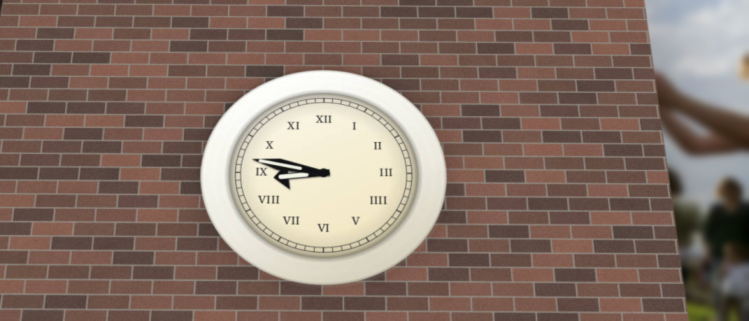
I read 8,47
